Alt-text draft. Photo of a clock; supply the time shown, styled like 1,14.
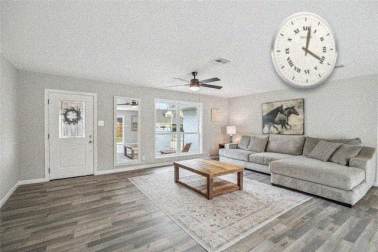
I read 4,02
